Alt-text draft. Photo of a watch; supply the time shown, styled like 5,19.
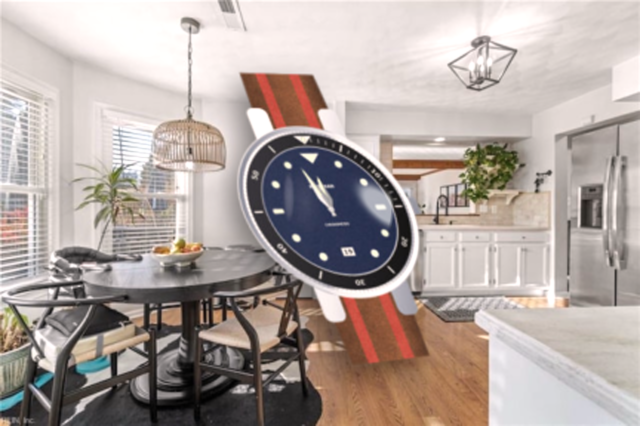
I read 11,57
